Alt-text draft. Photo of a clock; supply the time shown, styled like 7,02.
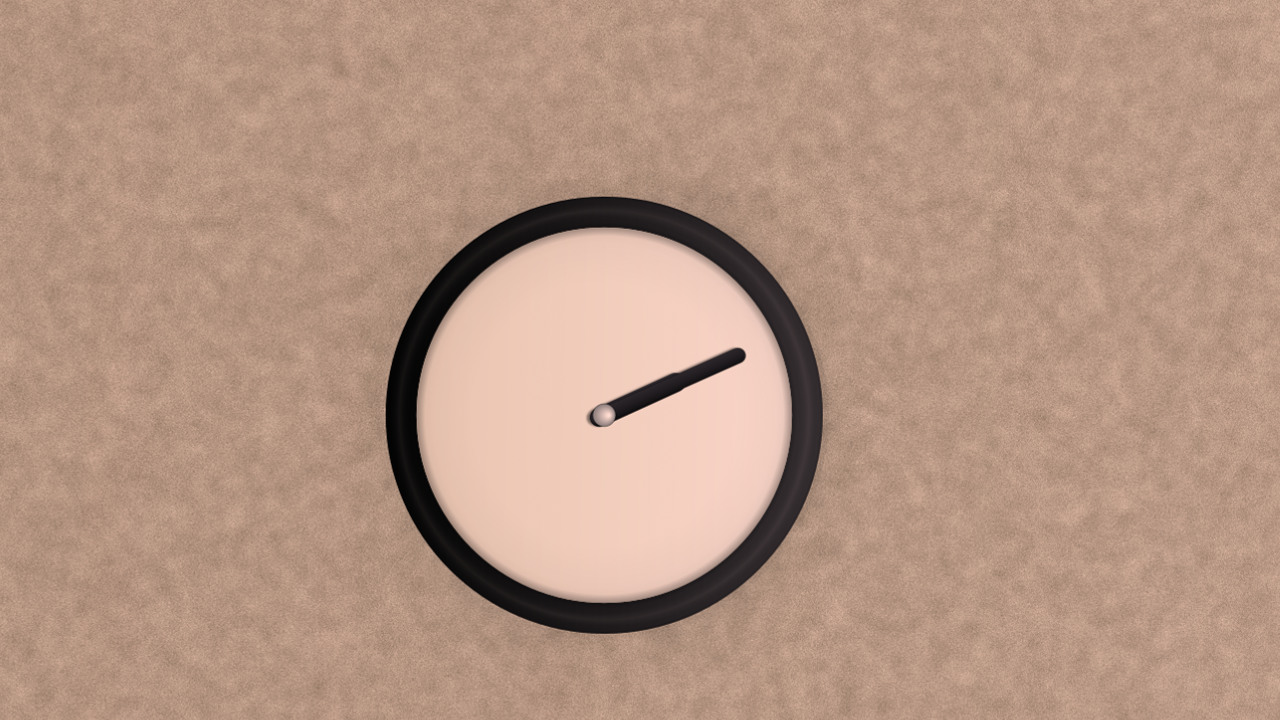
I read 2,11
